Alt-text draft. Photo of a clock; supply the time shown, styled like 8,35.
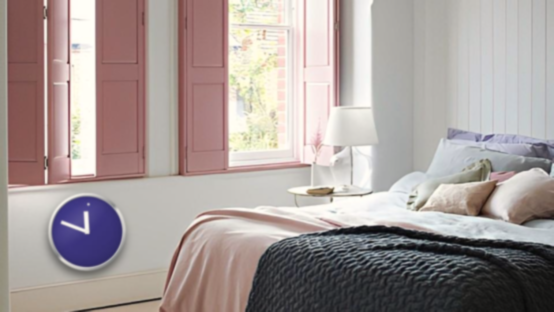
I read 11,48
